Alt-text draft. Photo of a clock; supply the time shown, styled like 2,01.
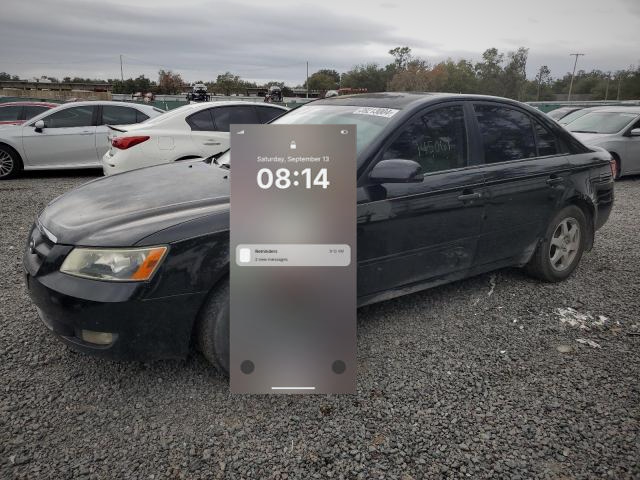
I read 8,14
